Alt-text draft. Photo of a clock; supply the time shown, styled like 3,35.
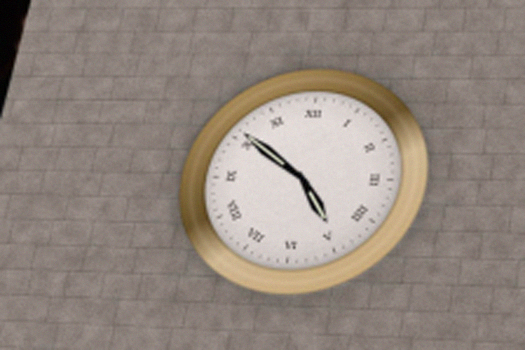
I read 4,51
